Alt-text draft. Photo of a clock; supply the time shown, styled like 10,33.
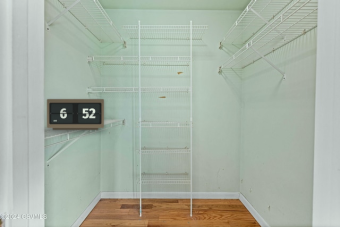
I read 6,52
